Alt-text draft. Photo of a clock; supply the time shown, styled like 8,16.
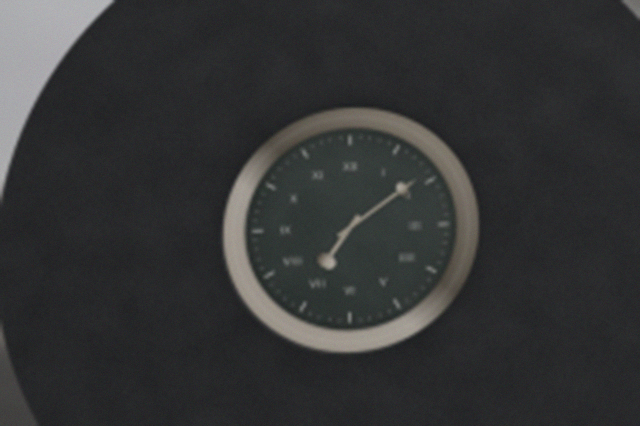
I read 7,09
